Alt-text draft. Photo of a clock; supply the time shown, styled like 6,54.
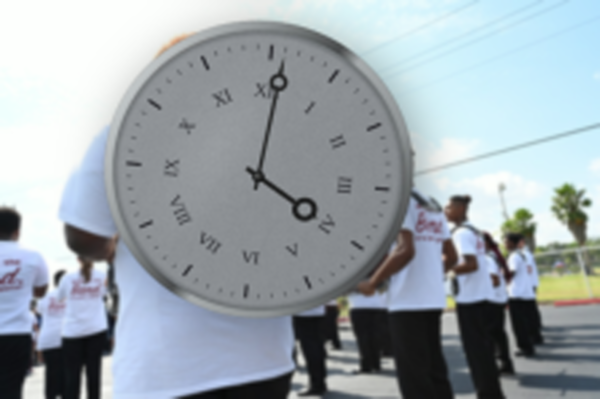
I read 4,01
